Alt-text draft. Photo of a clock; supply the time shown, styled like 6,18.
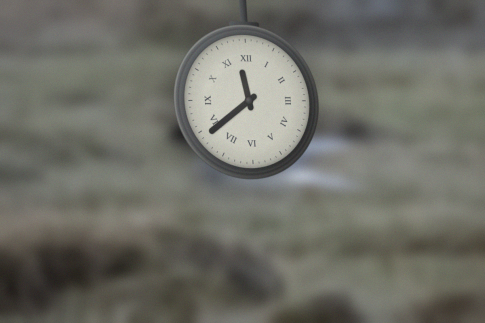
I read 11,39
